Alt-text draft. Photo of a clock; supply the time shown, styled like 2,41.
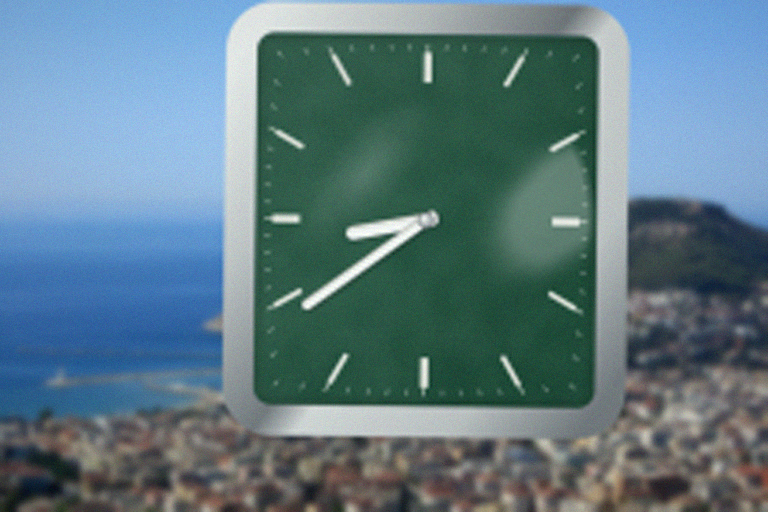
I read 8,39
